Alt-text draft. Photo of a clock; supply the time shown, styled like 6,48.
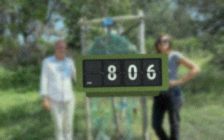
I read 8,06
